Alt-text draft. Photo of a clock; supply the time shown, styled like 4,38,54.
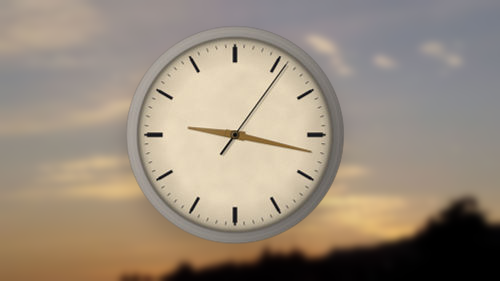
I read 9,17,06
